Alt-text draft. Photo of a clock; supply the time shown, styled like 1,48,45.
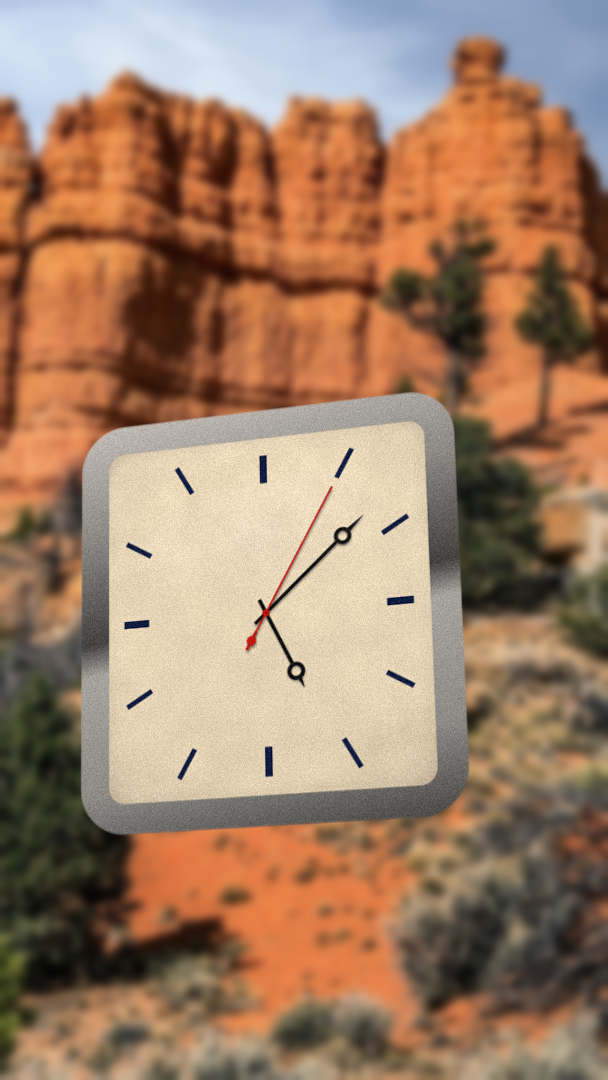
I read 5,08,05
